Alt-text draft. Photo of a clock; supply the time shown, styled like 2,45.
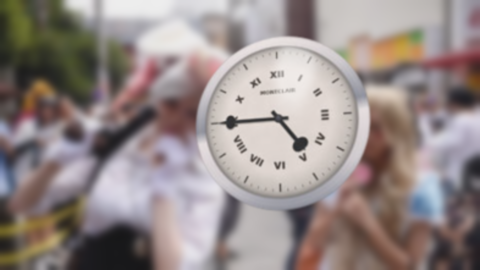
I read 4,45
